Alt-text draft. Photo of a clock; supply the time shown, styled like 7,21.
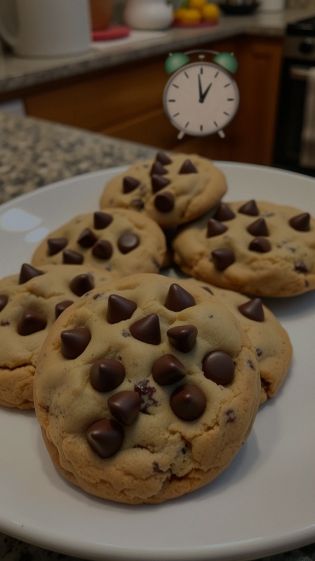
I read 12,59
